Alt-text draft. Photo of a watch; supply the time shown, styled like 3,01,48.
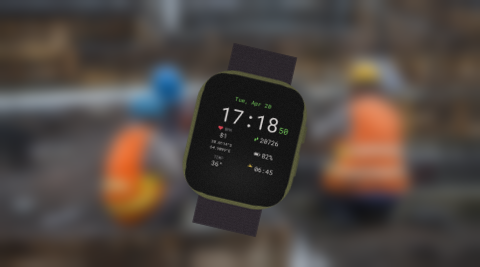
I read 17,18,50
